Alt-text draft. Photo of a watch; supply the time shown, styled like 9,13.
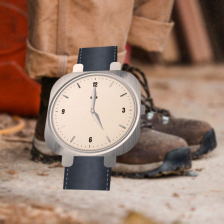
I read 5,00
